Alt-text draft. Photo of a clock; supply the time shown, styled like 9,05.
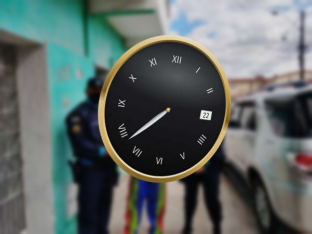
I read 7,38
